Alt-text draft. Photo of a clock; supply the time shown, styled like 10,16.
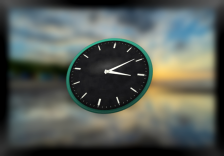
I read 3,09
